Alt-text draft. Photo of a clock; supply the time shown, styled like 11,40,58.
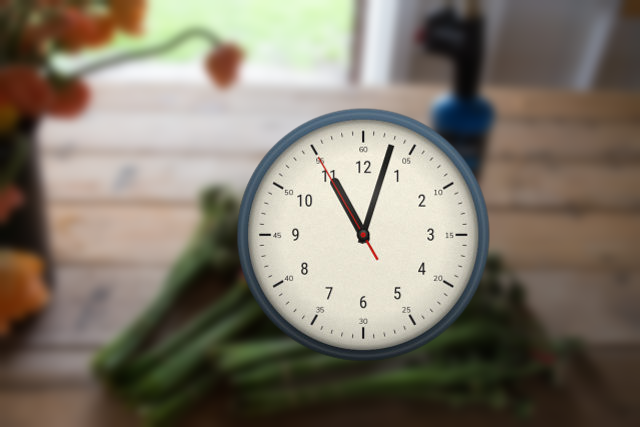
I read 11,02,55
